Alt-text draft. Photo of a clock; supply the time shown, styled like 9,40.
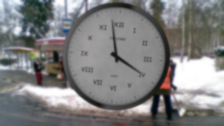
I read 3,58
